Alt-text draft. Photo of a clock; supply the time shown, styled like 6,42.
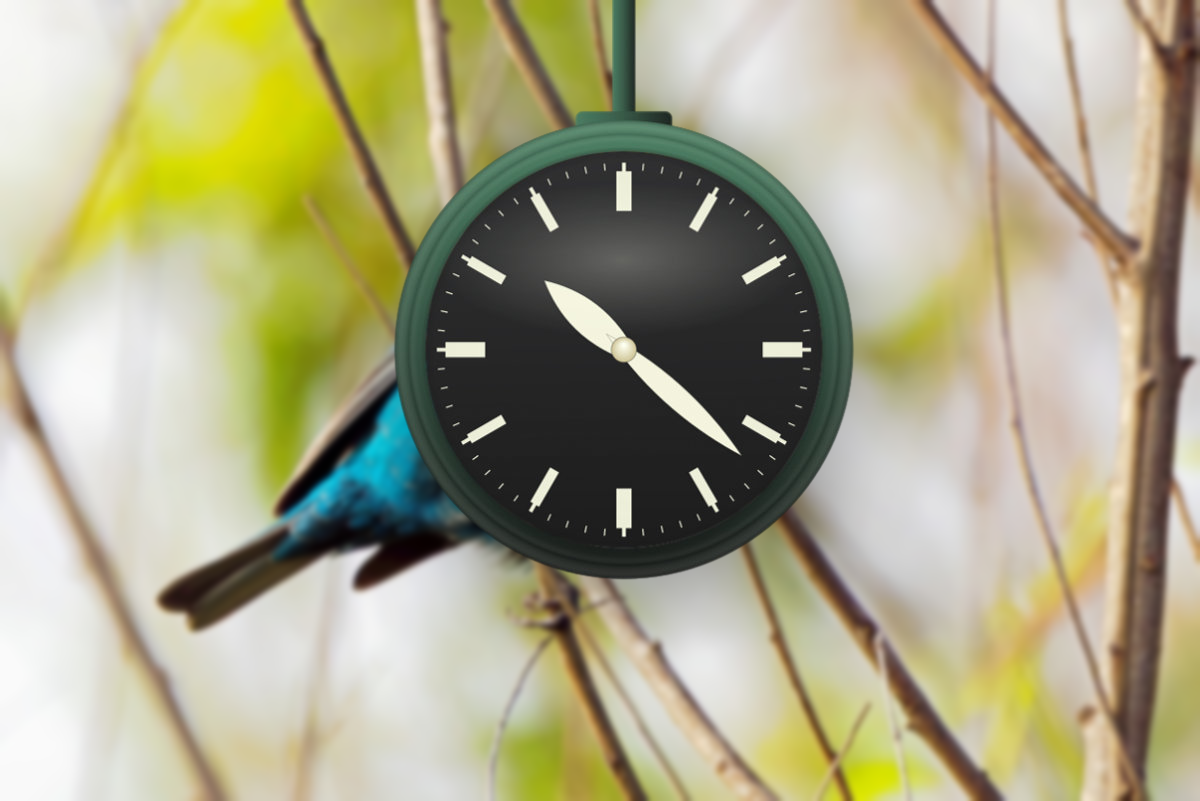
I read 10,22
